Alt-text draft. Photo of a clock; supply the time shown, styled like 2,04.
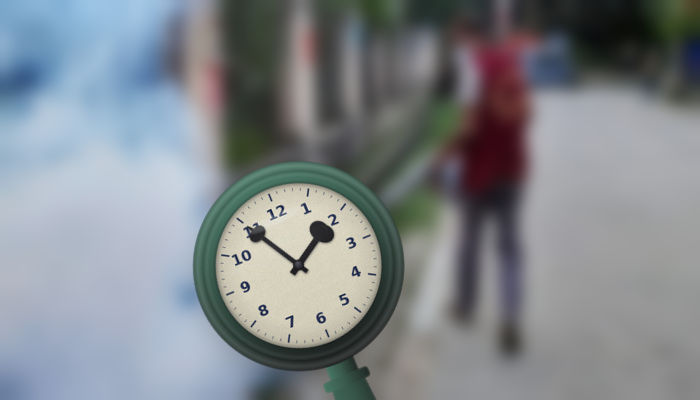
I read 1,55
